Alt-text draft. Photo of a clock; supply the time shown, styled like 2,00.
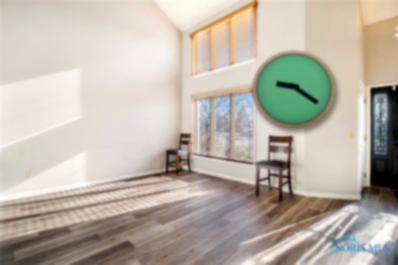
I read 9,21
